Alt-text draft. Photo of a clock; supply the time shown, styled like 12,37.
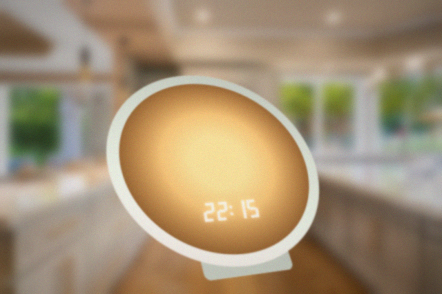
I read 22,15
